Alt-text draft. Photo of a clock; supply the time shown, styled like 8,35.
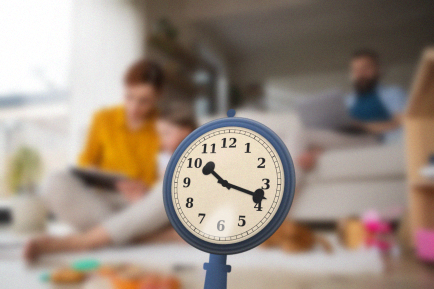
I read 10,18
